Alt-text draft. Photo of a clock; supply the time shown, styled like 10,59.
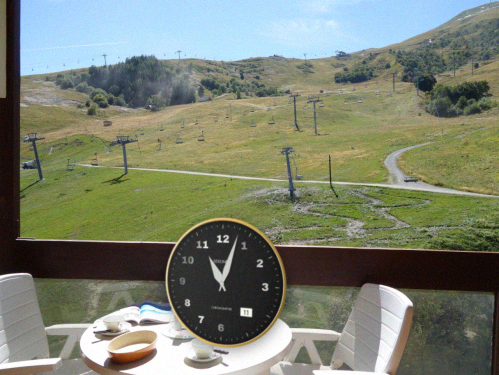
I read 11,03
